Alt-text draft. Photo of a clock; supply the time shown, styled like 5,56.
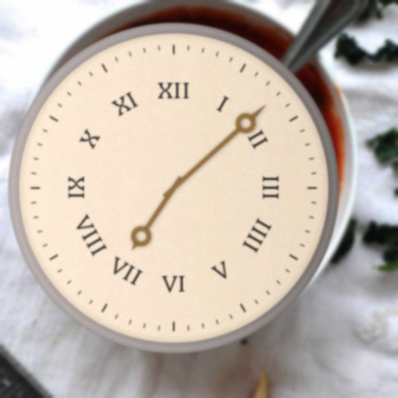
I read 7,08
